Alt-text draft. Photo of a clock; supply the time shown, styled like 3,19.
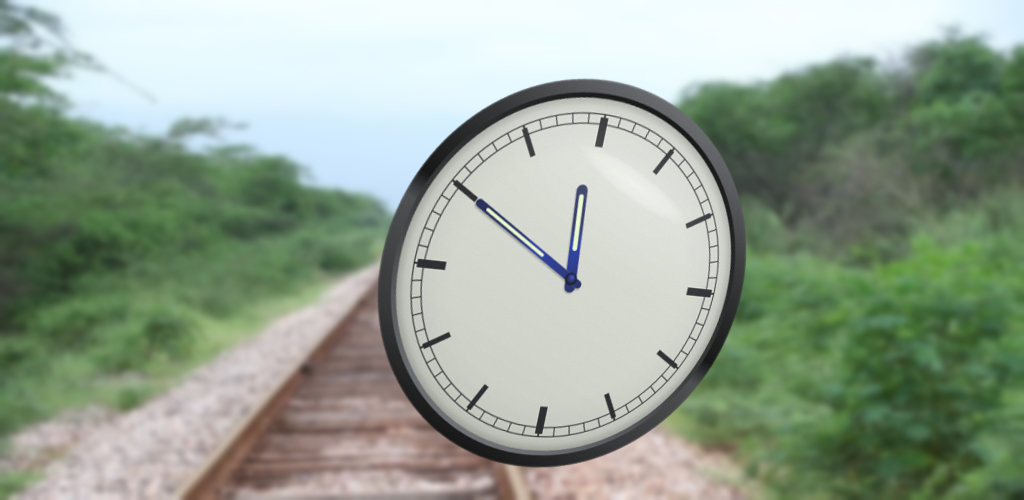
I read 11,50
